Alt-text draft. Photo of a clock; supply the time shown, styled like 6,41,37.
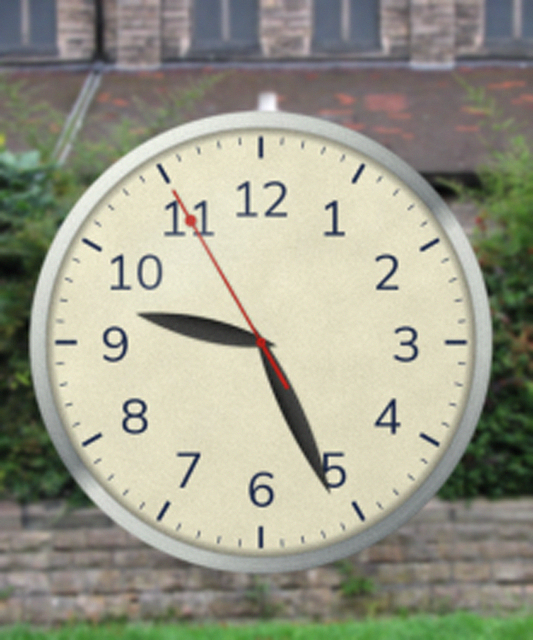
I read 9,25,55
